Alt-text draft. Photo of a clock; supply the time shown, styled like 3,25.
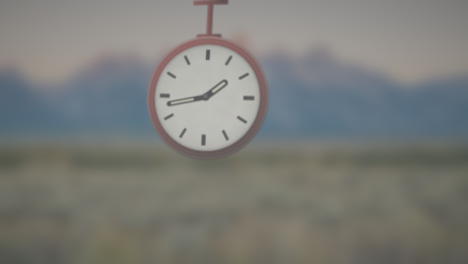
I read 1,43
